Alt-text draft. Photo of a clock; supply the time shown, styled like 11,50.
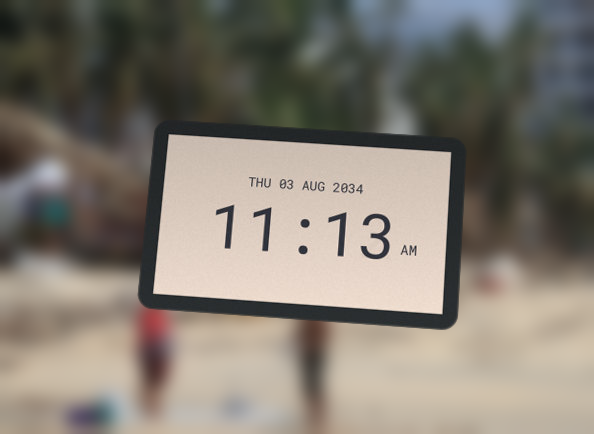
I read 11,13
